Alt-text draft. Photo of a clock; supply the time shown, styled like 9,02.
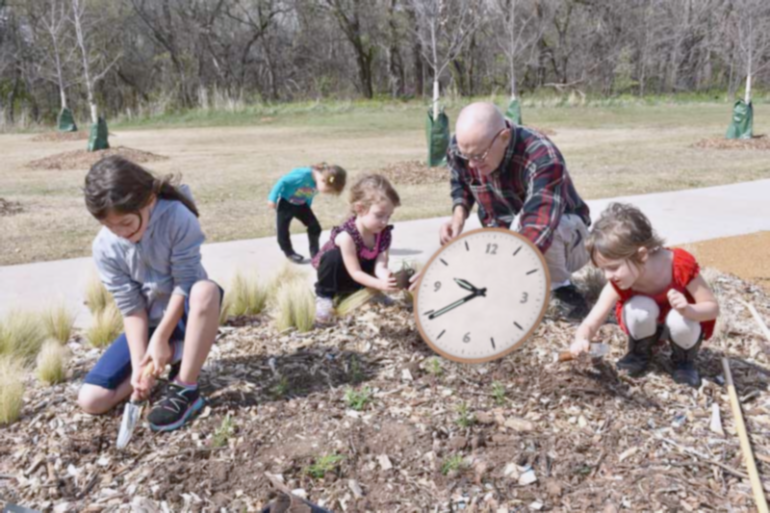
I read 9,39
